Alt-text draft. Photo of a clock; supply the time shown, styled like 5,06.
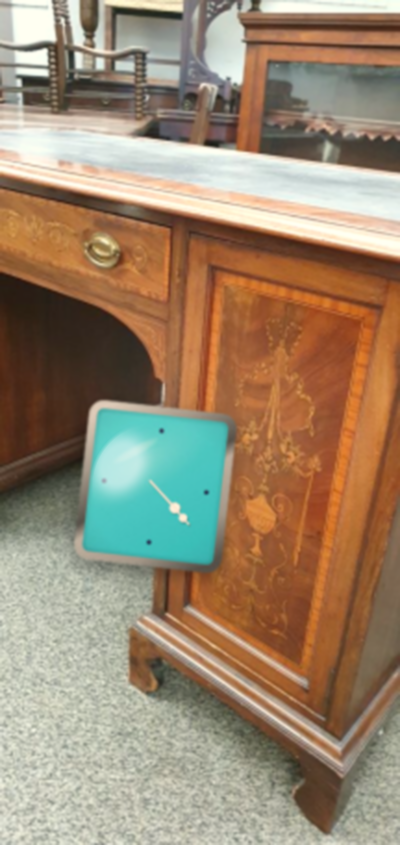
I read 4,22
